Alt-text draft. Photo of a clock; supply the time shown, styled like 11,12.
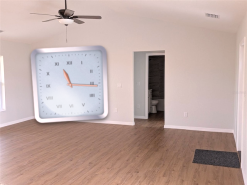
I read 11,16
